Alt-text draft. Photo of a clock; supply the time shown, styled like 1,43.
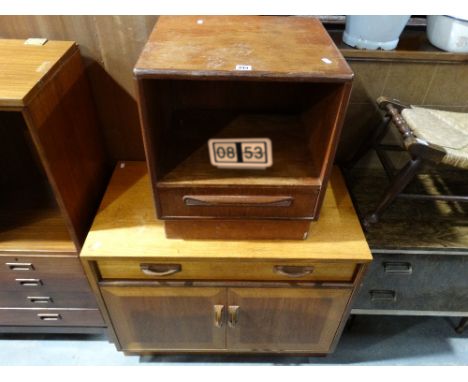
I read 8,53
